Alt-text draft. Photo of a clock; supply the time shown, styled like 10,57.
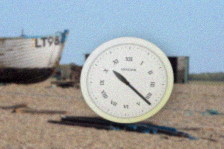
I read 10,22
